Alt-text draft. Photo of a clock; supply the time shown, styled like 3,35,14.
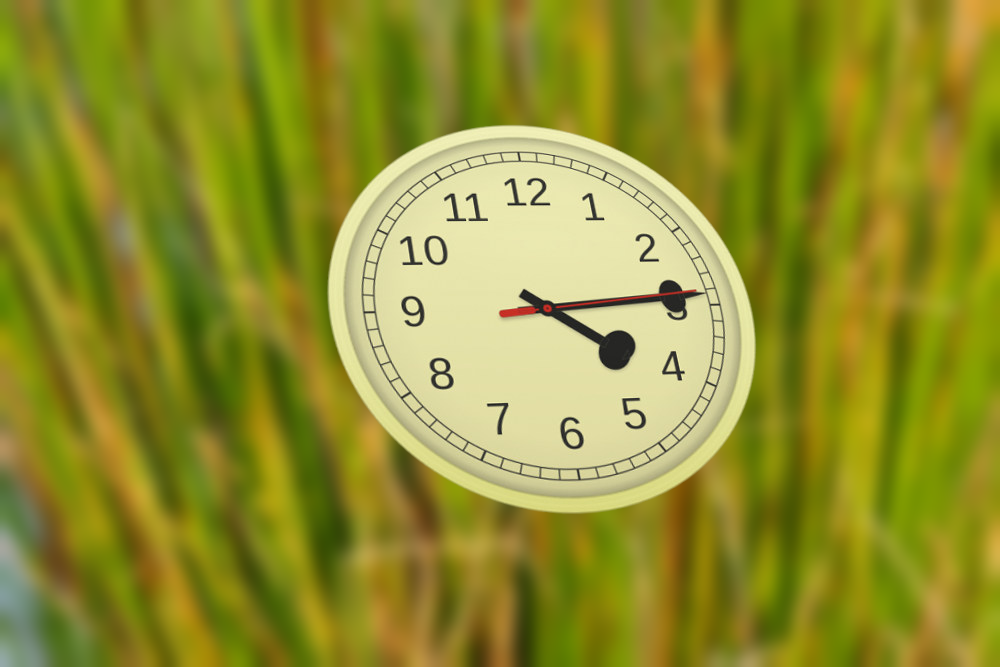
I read 4,14,14
